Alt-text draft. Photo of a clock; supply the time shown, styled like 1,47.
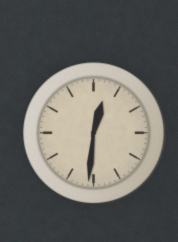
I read 12,31
